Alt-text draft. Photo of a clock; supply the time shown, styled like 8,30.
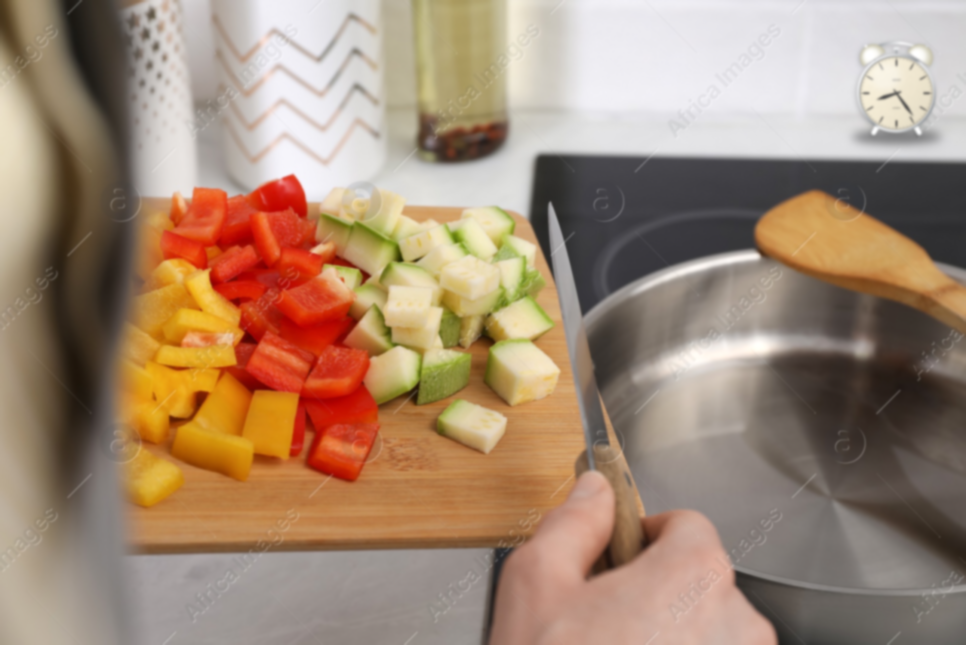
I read 8,24
